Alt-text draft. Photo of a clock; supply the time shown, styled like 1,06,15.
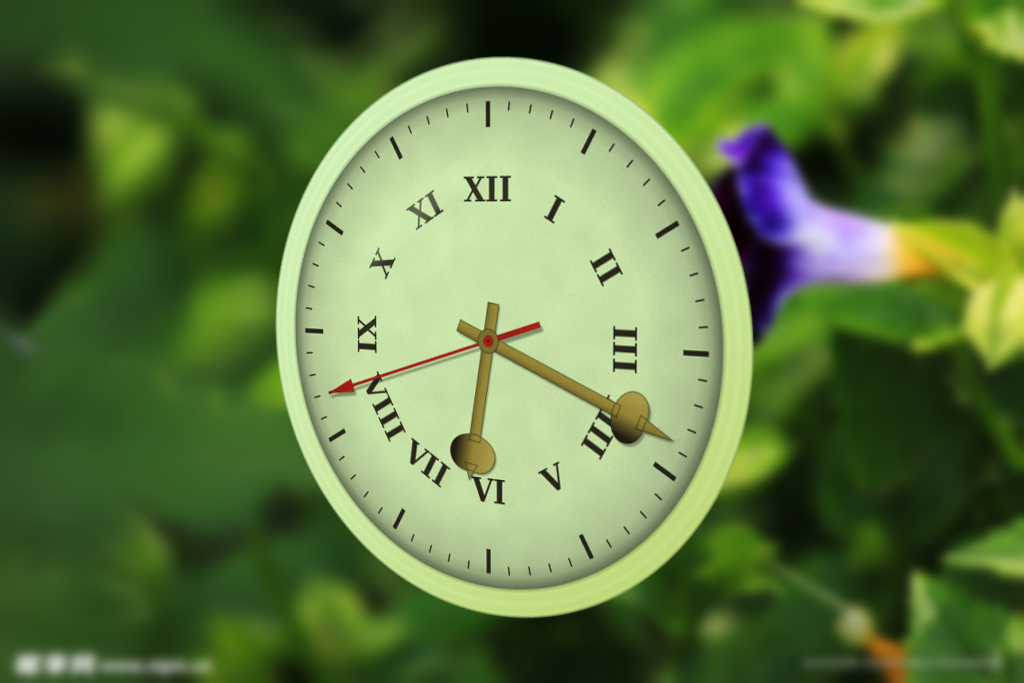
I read 6,18,42
